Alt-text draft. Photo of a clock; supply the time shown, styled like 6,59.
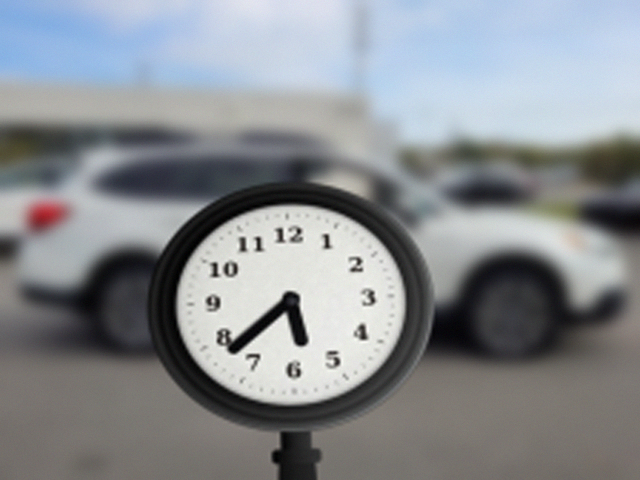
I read 5,38
